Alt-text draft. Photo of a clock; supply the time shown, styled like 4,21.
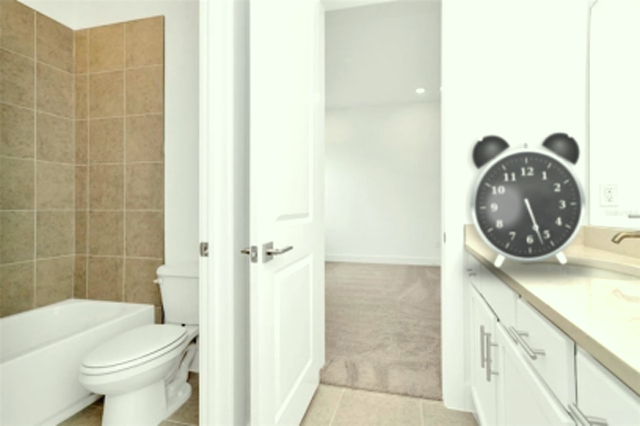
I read 5,27
